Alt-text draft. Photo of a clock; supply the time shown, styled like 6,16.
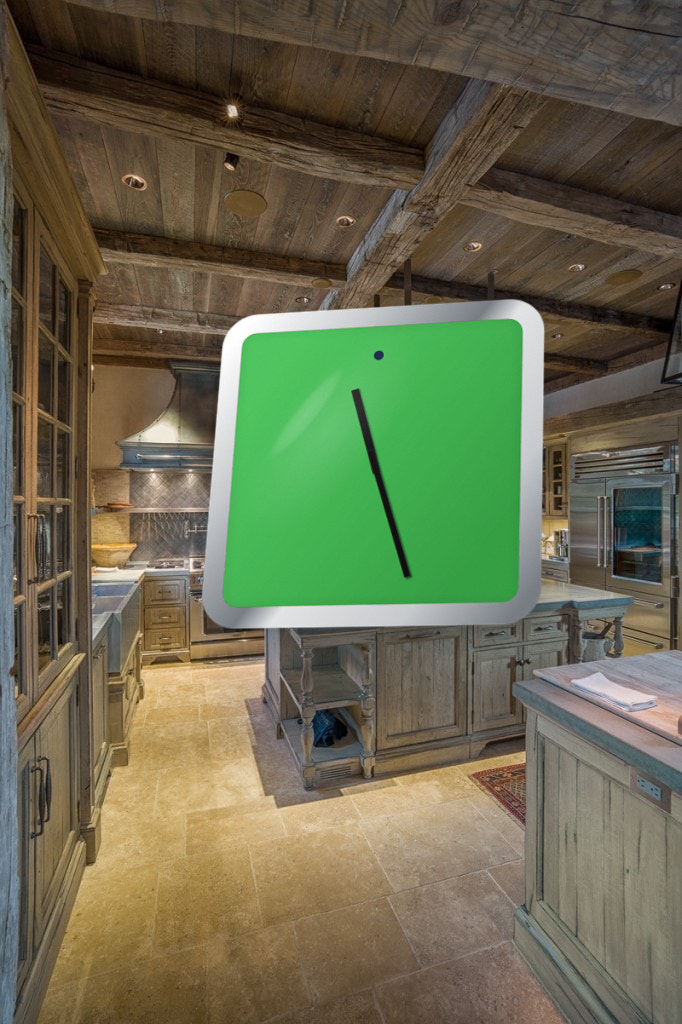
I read 11,27
